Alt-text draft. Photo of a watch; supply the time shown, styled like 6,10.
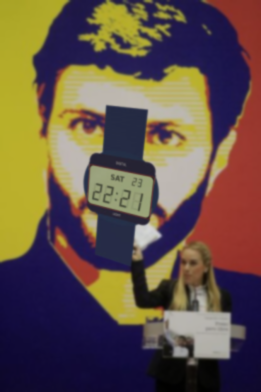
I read 22,21
